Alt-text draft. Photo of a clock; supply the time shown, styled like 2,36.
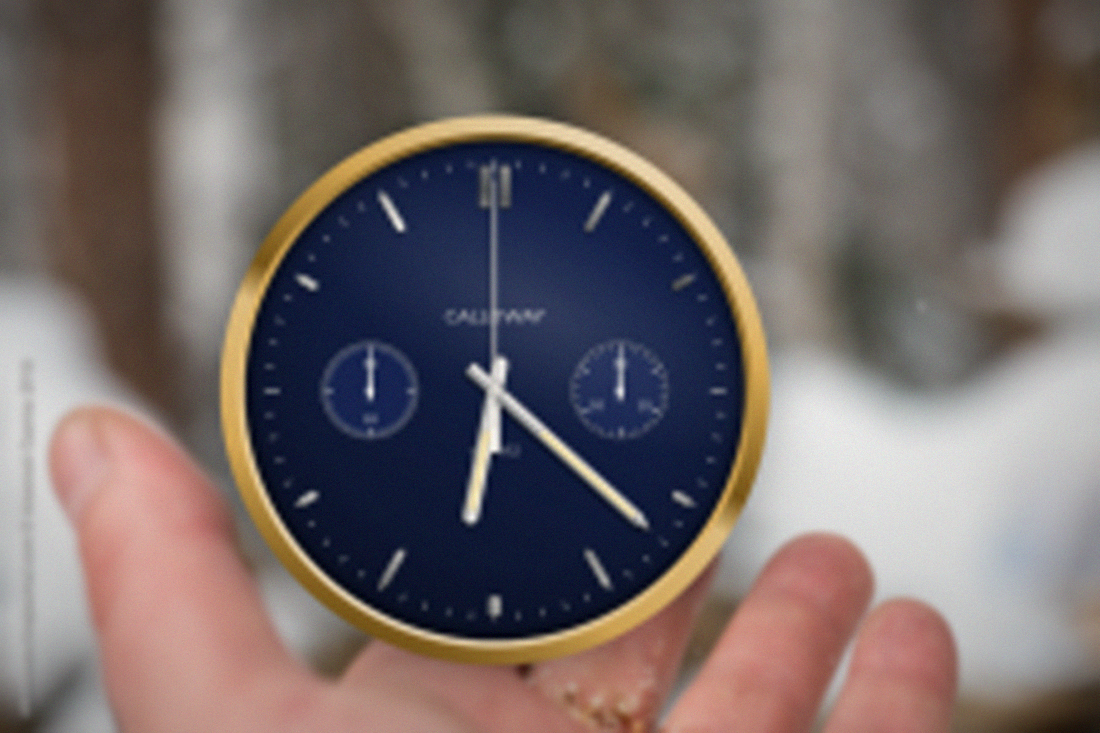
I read 6,22
